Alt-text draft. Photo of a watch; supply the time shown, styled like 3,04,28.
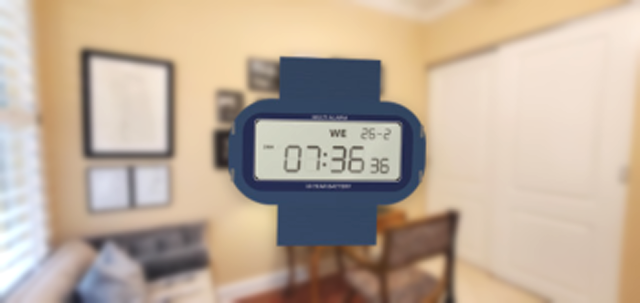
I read 7,36,36
